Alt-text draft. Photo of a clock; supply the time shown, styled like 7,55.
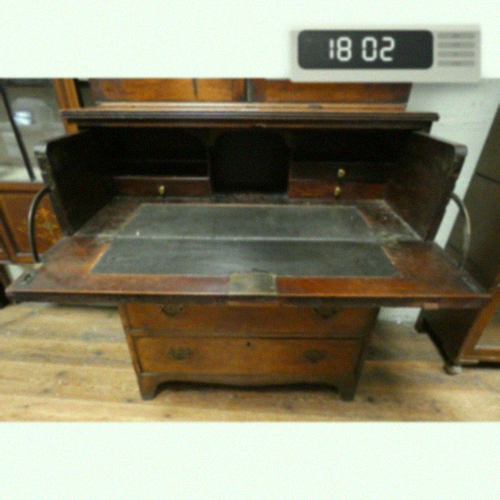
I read 18,02
